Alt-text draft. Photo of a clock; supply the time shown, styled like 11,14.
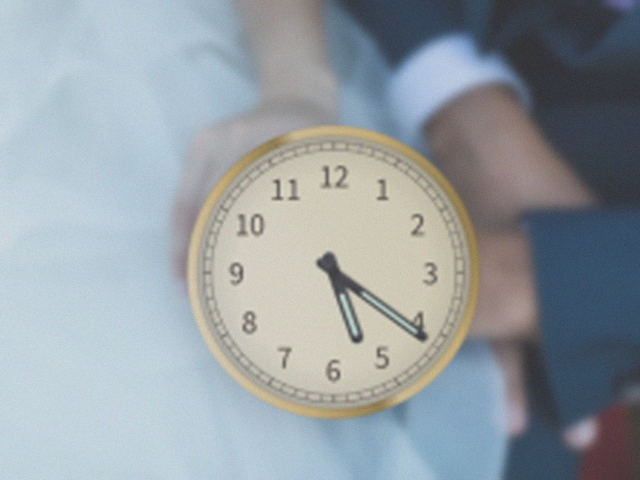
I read 5,21
